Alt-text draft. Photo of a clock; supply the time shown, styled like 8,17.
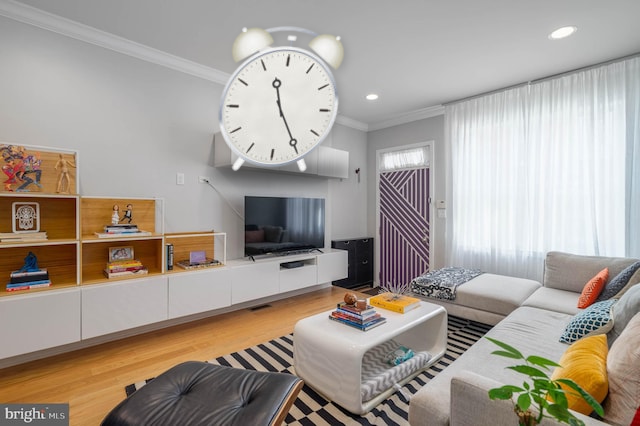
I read 11,25
